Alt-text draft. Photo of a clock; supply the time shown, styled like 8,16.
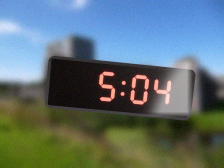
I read 5,04
